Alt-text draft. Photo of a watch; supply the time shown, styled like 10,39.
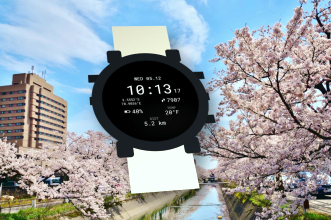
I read 10,13
